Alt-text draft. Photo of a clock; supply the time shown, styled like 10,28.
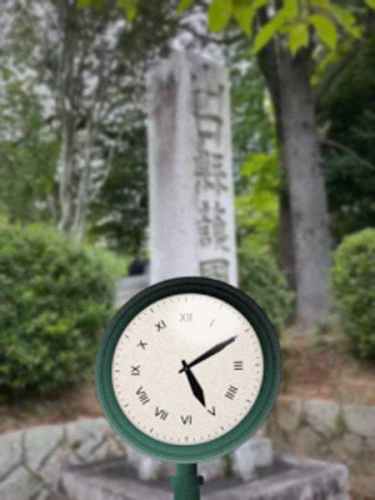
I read 5,10
